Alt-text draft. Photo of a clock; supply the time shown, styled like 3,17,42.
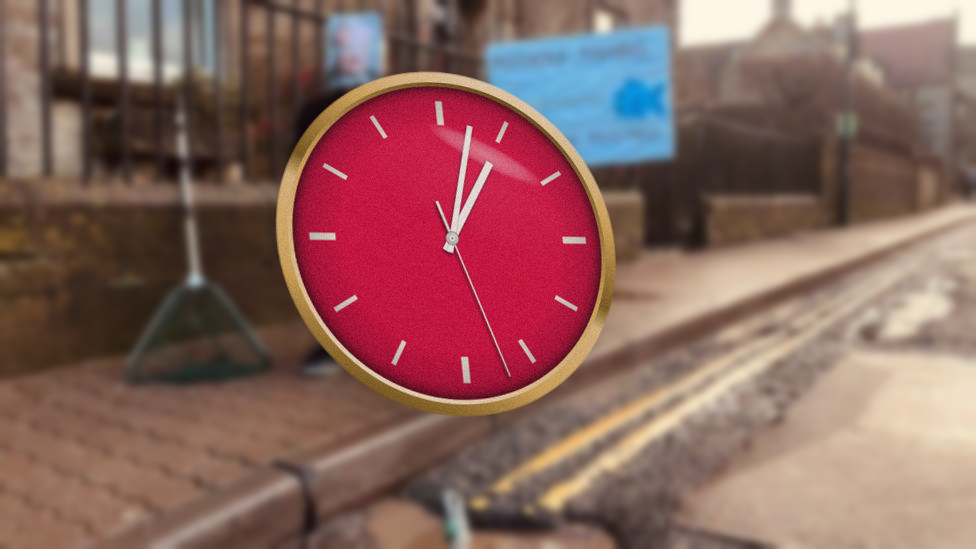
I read 1,02,27
